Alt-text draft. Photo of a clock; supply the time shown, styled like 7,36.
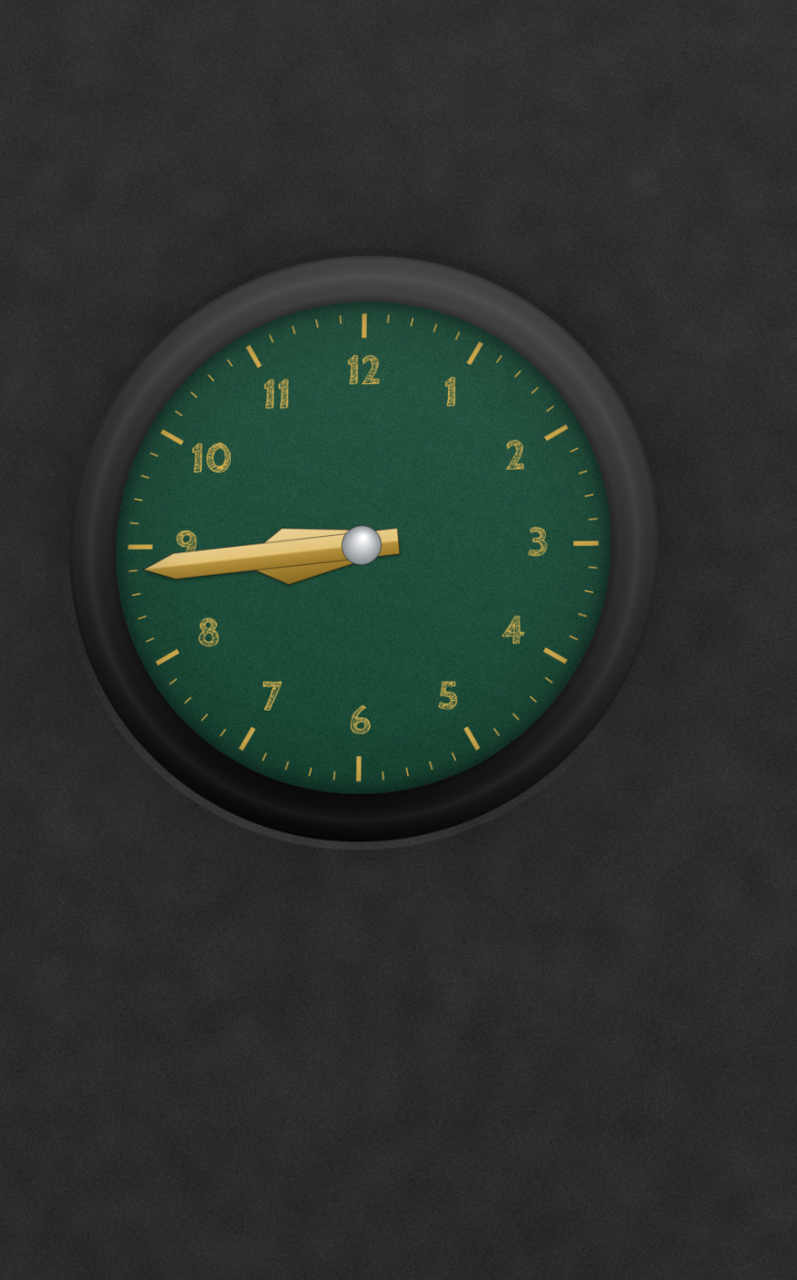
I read 8,44
